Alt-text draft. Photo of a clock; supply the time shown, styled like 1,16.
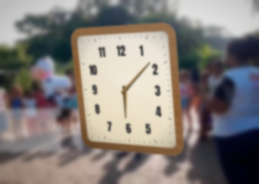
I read 6,08
